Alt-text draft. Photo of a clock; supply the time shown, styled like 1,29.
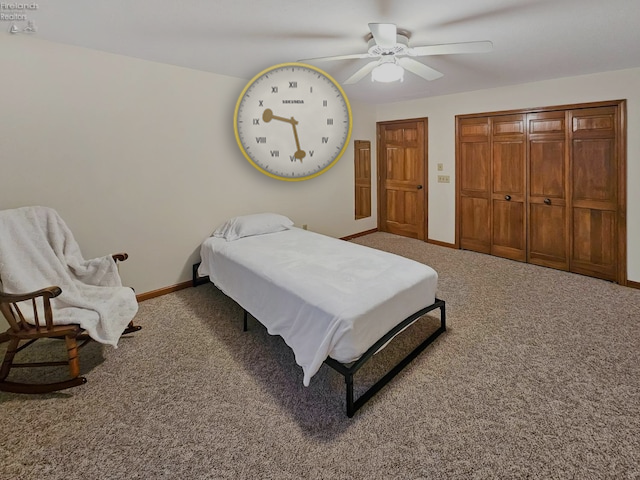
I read 9,28
